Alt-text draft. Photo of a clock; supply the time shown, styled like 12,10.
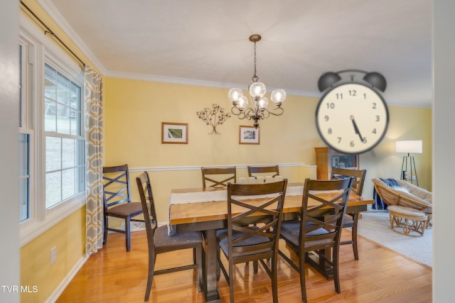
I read 5,26
